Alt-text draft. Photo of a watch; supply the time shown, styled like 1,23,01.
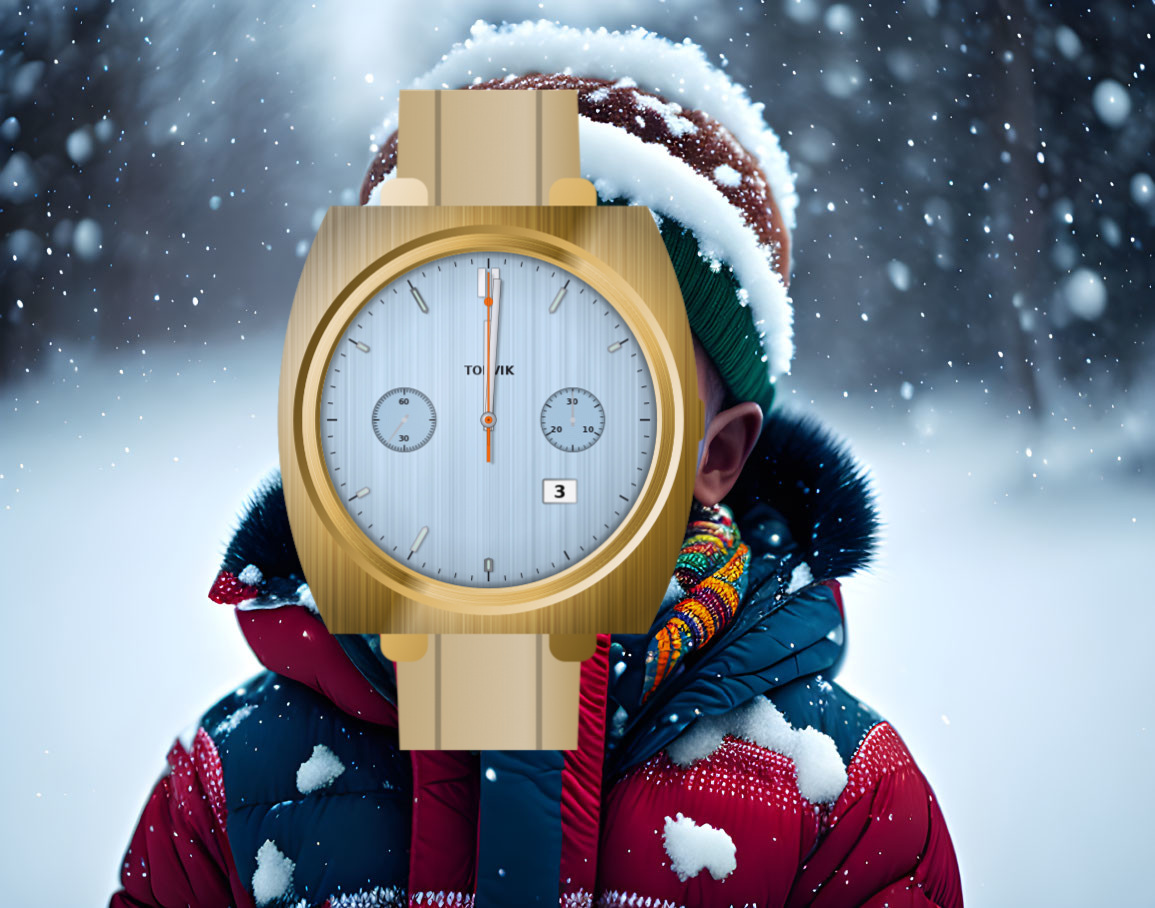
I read 12,00,36
